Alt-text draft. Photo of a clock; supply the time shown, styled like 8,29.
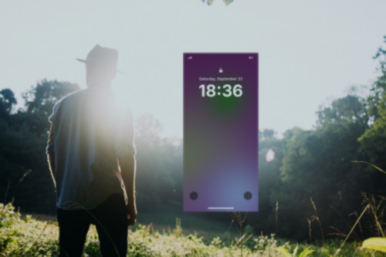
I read 18,36
